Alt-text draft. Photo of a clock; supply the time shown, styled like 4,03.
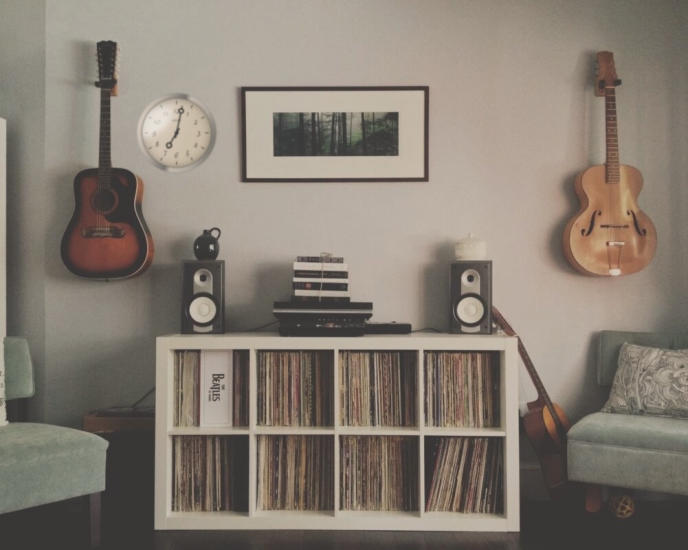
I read 7,02
